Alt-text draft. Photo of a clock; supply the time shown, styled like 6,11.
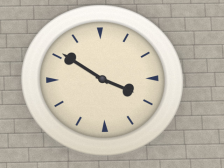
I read 3,51
